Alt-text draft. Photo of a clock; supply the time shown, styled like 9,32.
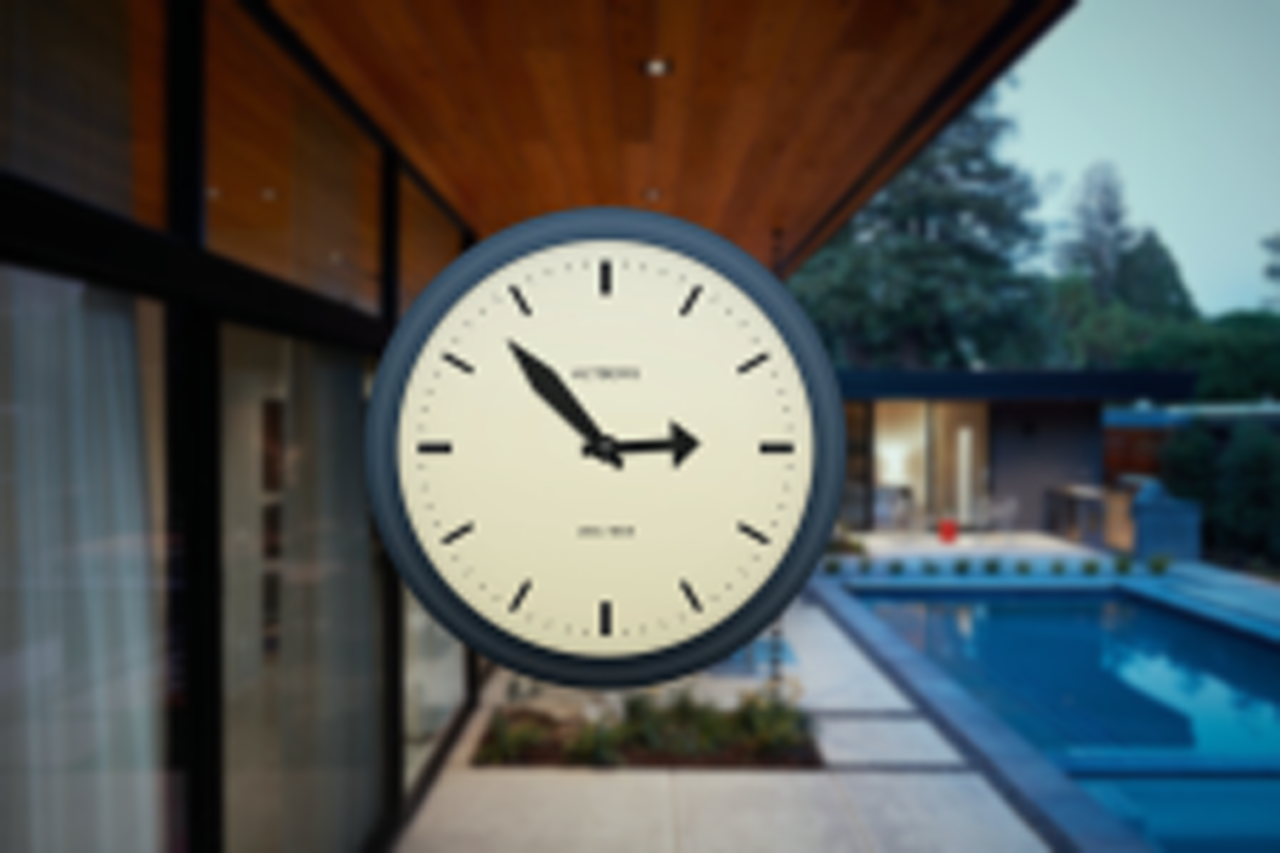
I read 2,53
